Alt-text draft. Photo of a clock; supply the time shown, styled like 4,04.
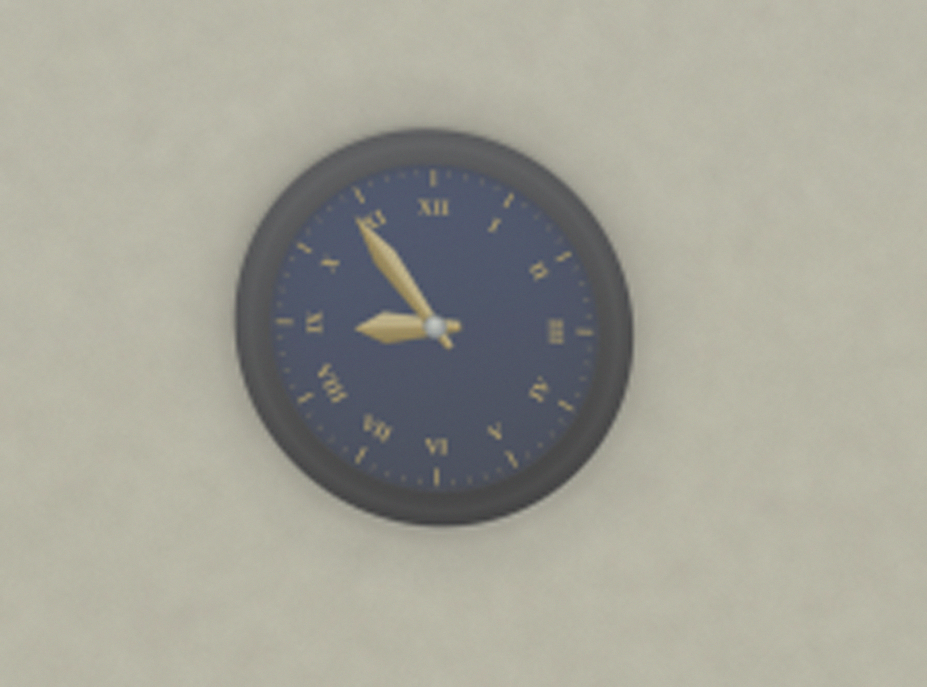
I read 8,54
